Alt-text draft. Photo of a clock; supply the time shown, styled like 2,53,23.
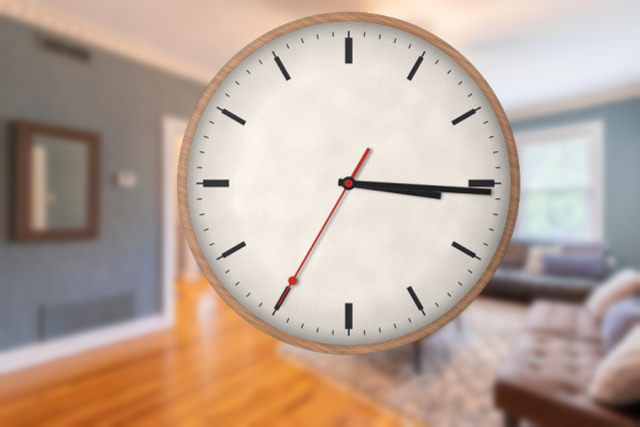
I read 3,15,35
